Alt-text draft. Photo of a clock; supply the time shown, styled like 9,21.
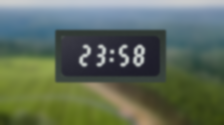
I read 23,58
